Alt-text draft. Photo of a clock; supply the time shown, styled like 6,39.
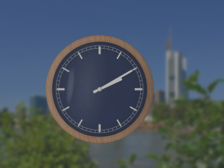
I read 2,10
